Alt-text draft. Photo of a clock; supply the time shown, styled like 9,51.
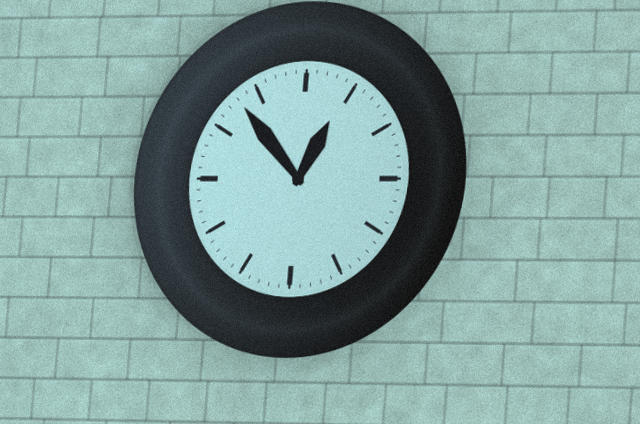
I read 12,53
